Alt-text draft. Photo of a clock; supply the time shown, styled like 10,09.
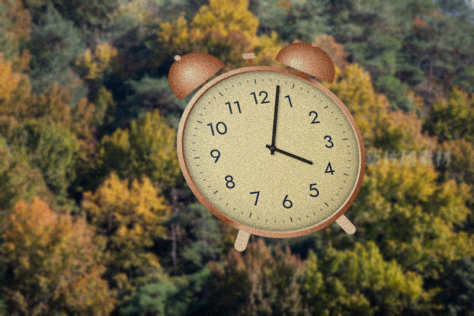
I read 4,03
